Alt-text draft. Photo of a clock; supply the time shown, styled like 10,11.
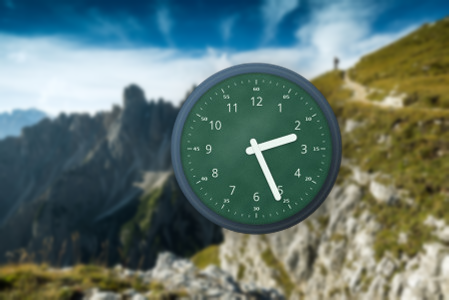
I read 2,26
